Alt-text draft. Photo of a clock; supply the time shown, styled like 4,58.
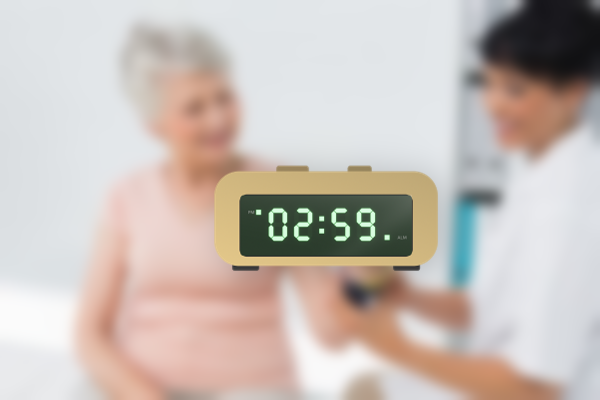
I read 2,59
